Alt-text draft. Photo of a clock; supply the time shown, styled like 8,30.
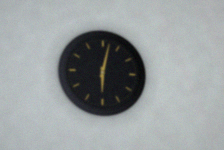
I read 6,02
